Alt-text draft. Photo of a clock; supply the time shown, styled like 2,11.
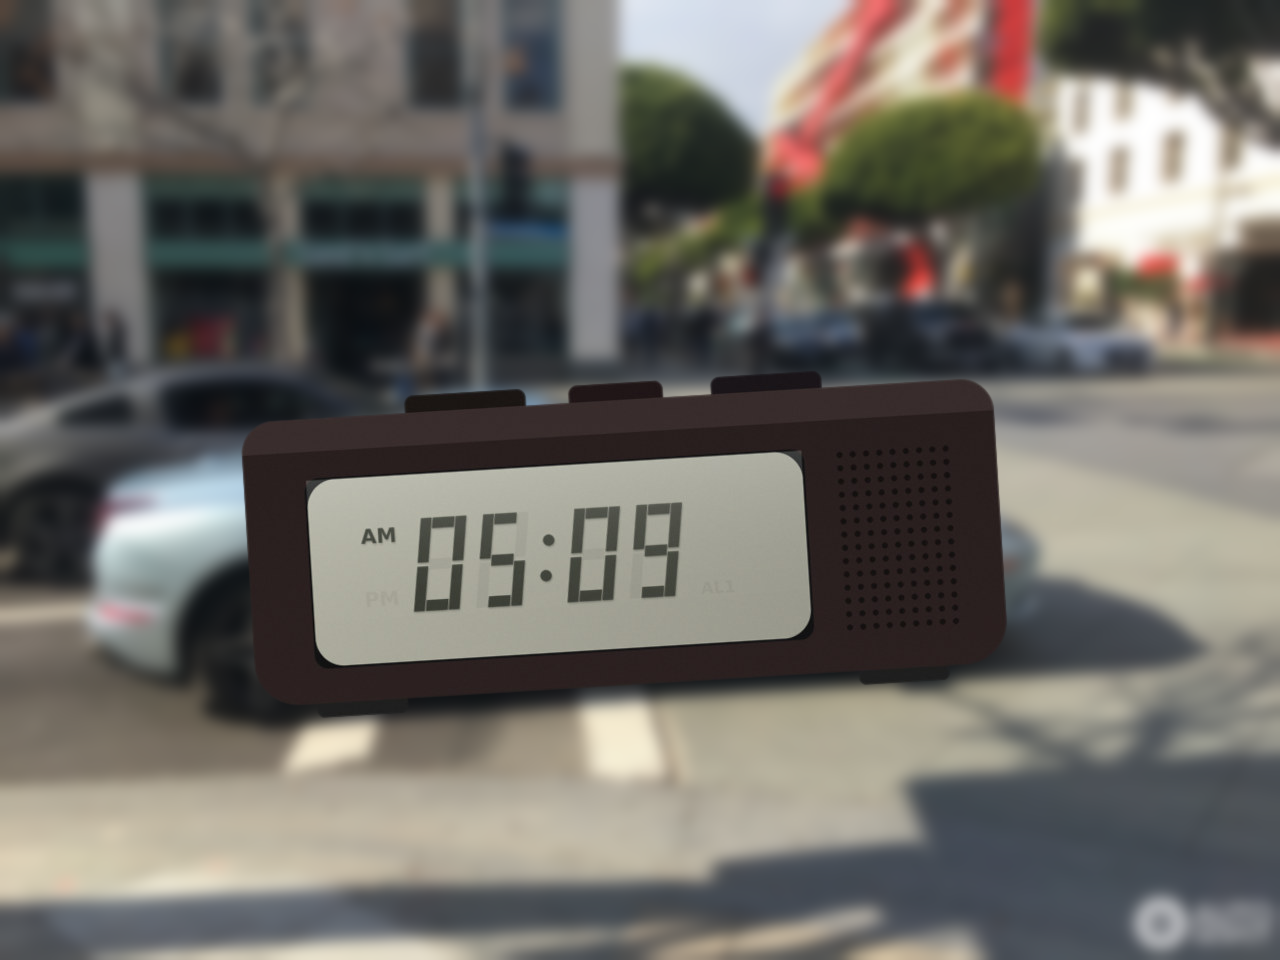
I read 5,09
